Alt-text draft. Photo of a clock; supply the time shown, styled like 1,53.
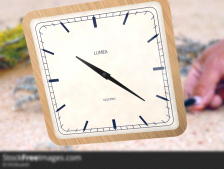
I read 10,22
